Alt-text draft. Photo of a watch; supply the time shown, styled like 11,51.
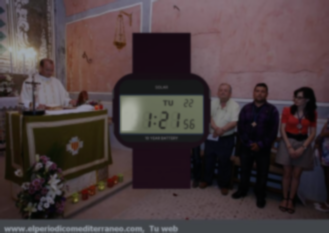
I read 1,21
